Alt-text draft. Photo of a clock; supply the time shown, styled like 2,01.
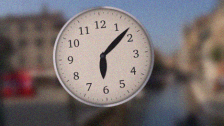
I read 6,08
